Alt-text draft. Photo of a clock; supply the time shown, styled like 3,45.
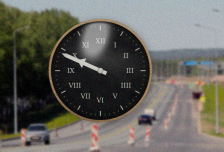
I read 9,49
